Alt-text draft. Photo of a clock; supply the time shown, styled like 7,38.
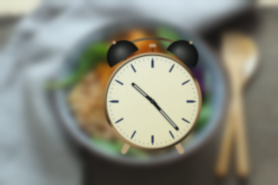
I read 10,23
